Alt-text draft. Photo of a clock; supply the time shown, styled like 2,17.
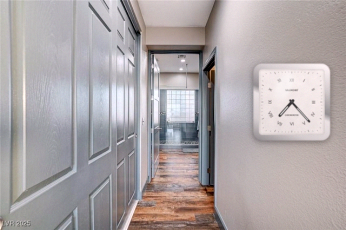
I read 7,23
